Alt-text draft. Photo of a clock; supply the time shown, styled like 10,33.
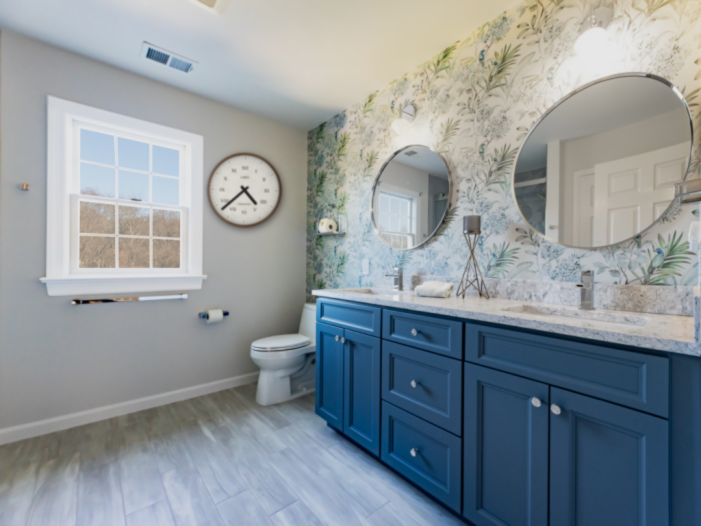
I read 4,38
